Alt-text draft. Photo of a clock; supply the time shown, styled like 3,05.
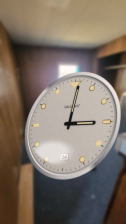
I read 3,01
